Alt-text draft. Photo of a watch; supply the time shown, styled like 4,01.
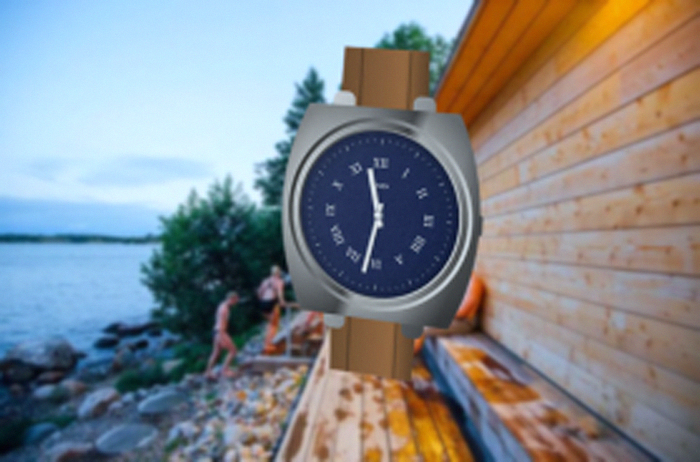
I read 11,32
